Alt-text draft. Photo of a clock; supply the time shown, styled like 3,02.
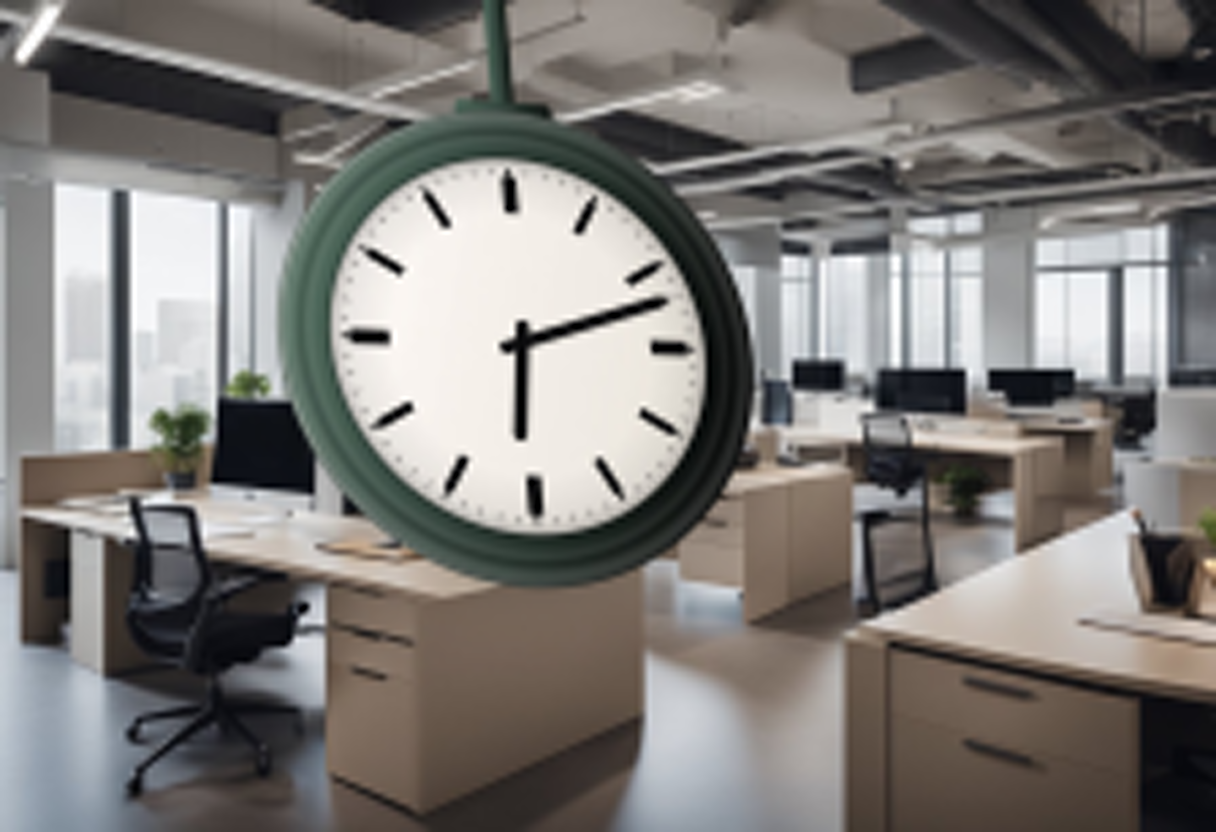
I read 6,12
